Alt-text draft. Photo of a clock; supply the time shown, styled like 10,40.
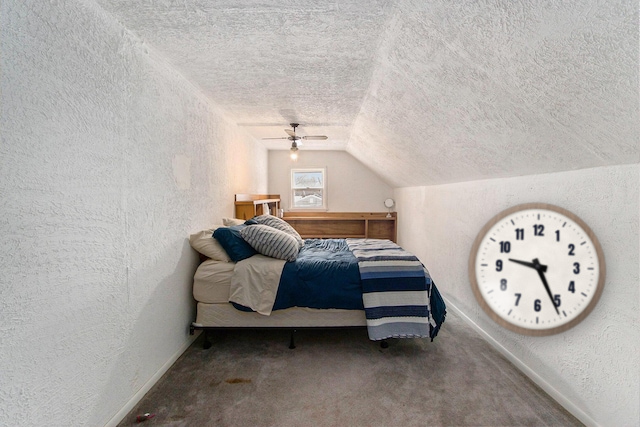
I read 9,26
